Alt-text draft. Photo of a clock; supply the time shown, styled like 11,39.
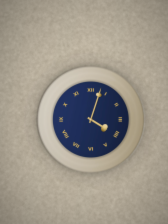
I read 4,03
